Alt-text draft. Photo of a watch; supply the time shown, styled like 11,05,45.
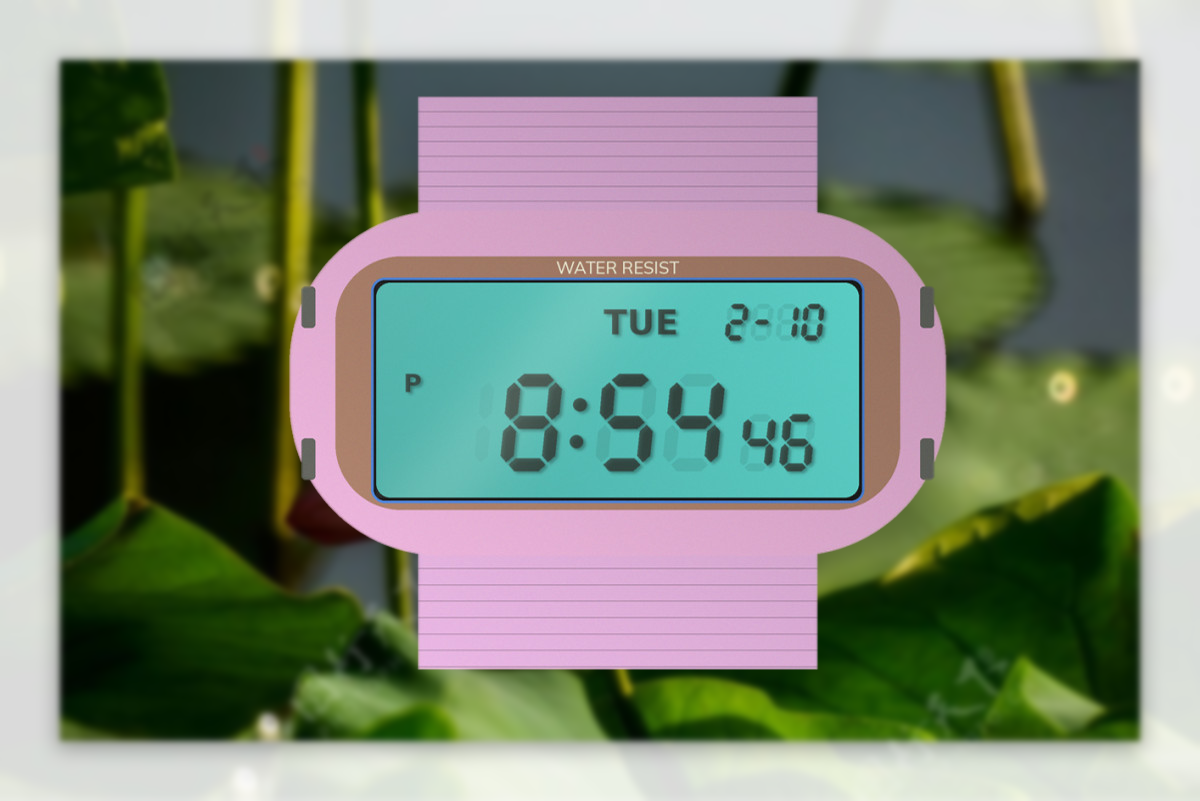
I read 8,54,46
